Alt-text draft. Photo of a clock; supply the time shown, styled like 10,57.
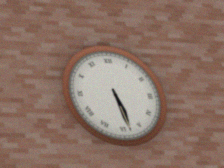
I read 5,28
